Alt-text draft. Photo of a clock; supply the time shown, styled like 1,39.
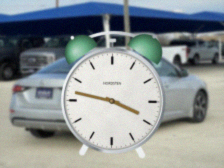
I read 3,47
